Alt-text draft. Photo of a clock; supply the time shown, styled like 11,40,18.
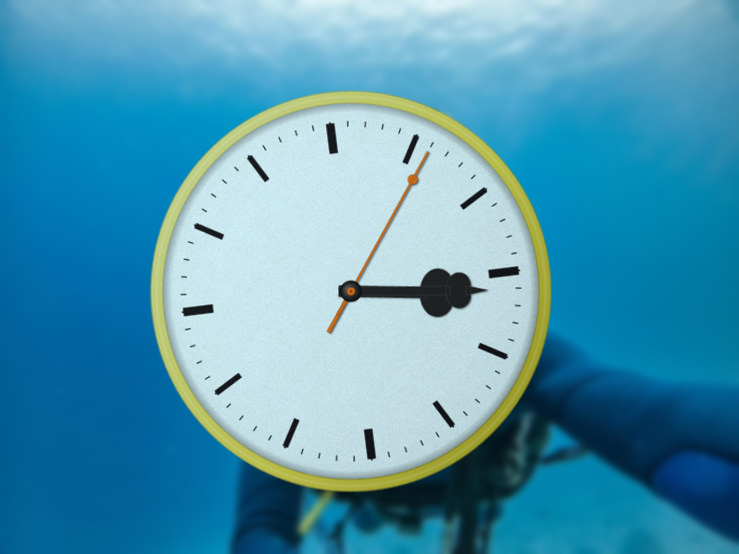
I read 3,16,06
